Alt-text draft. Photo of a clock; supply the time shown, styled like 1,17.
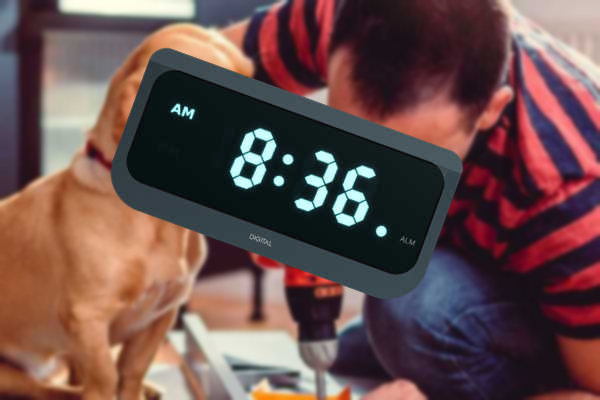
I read 8,36
